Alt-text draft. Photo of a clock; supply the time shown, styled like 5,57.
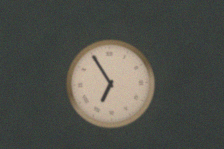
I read 6,55
